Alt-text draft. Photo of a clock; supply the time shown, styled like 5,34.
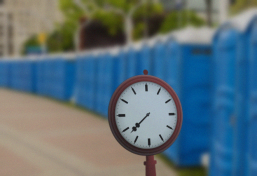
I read 7,38
